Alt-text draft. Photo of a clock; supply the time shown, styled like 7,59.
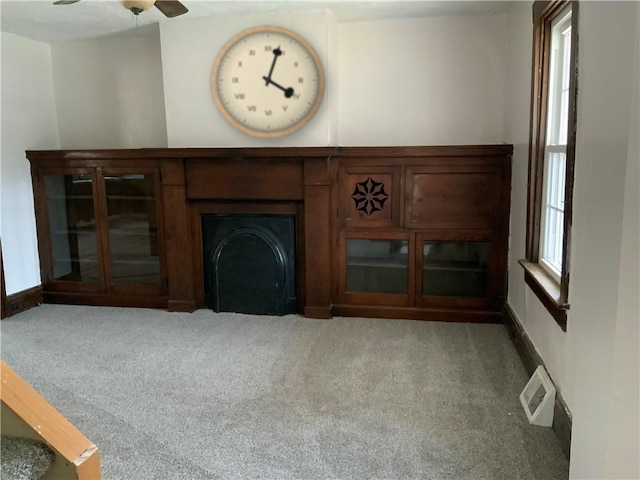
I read 4,03
